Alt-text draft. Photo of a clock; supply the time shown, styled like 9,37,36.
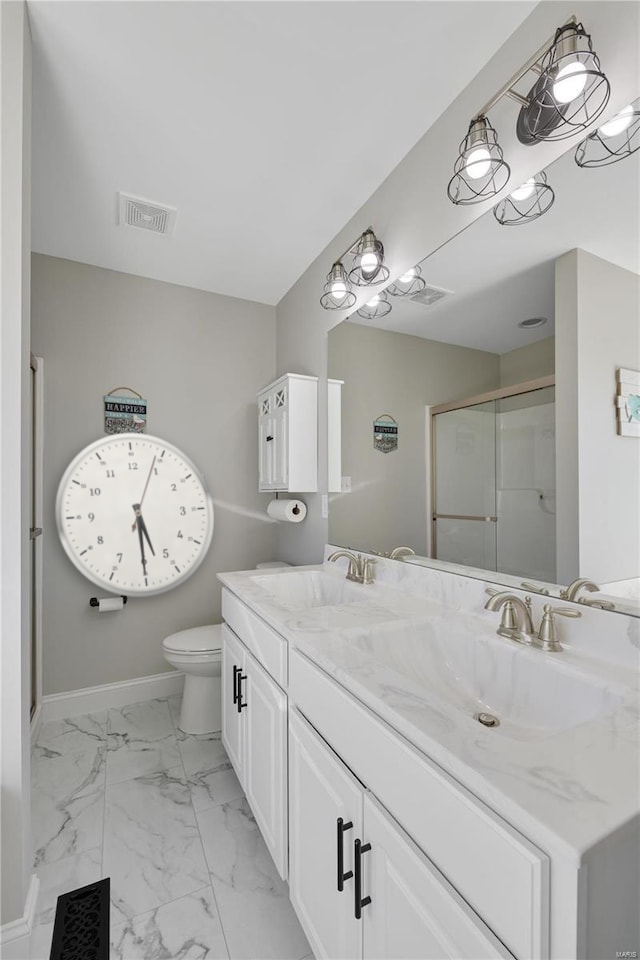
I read 5,30,04
